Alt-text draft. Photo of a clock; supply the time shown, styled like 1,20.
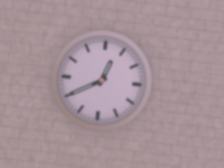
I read 12,40
